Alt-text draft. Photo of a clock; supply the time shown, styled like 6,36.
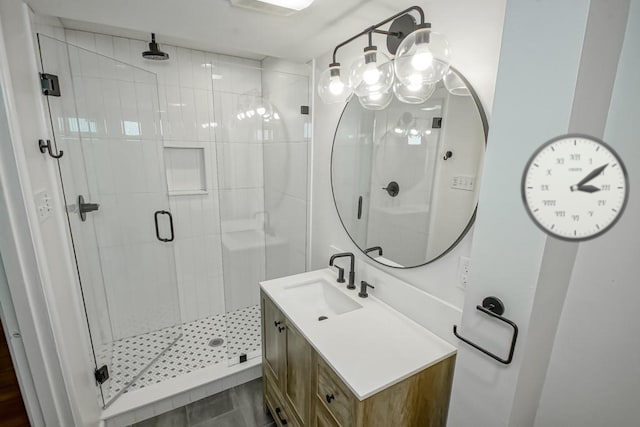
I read 3,09
